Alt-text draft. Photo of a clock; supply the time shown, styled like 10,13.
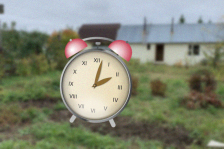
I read 2,02
